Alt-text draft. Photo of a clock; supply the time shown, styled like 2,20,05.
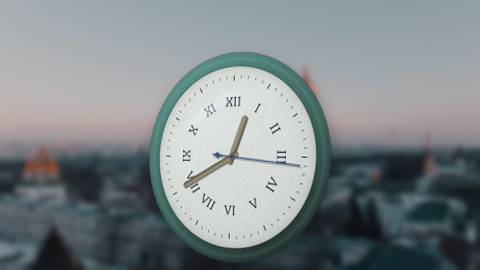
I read 12,40,16
